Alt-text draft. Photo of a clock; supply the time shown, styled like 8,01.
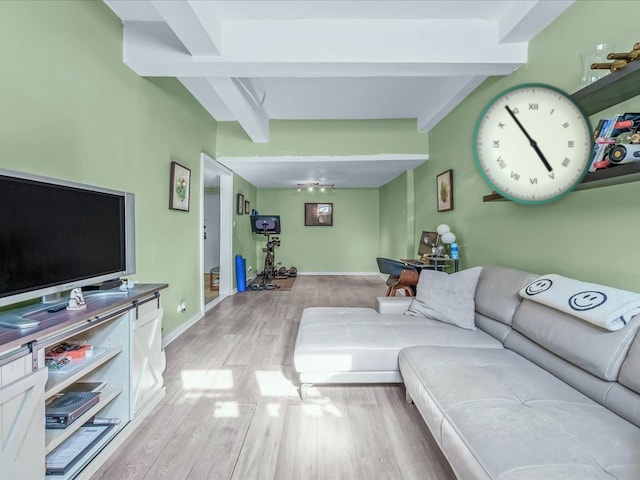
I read 4,54
